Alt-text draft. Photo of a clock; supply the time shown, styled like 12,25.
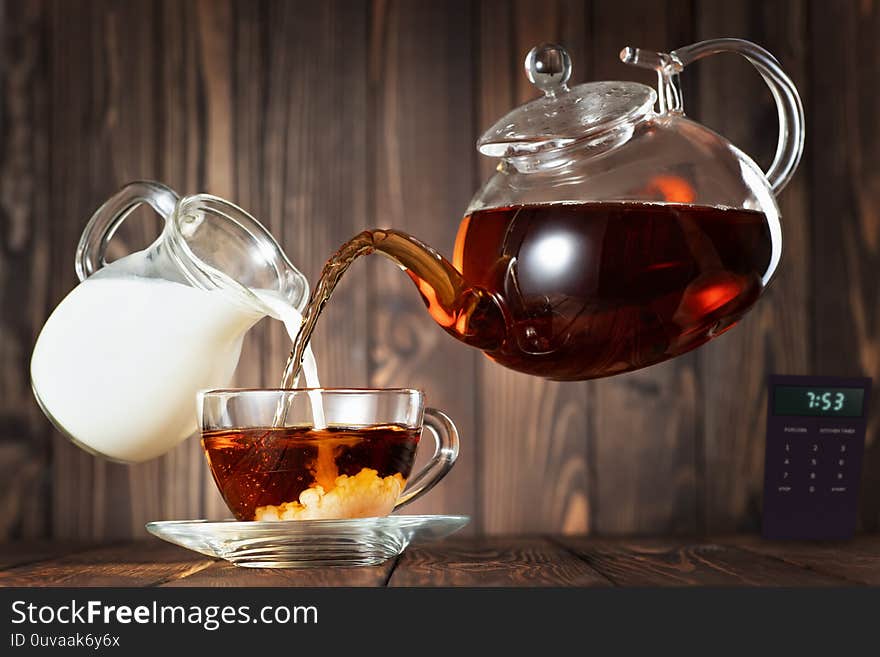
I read 7,53
